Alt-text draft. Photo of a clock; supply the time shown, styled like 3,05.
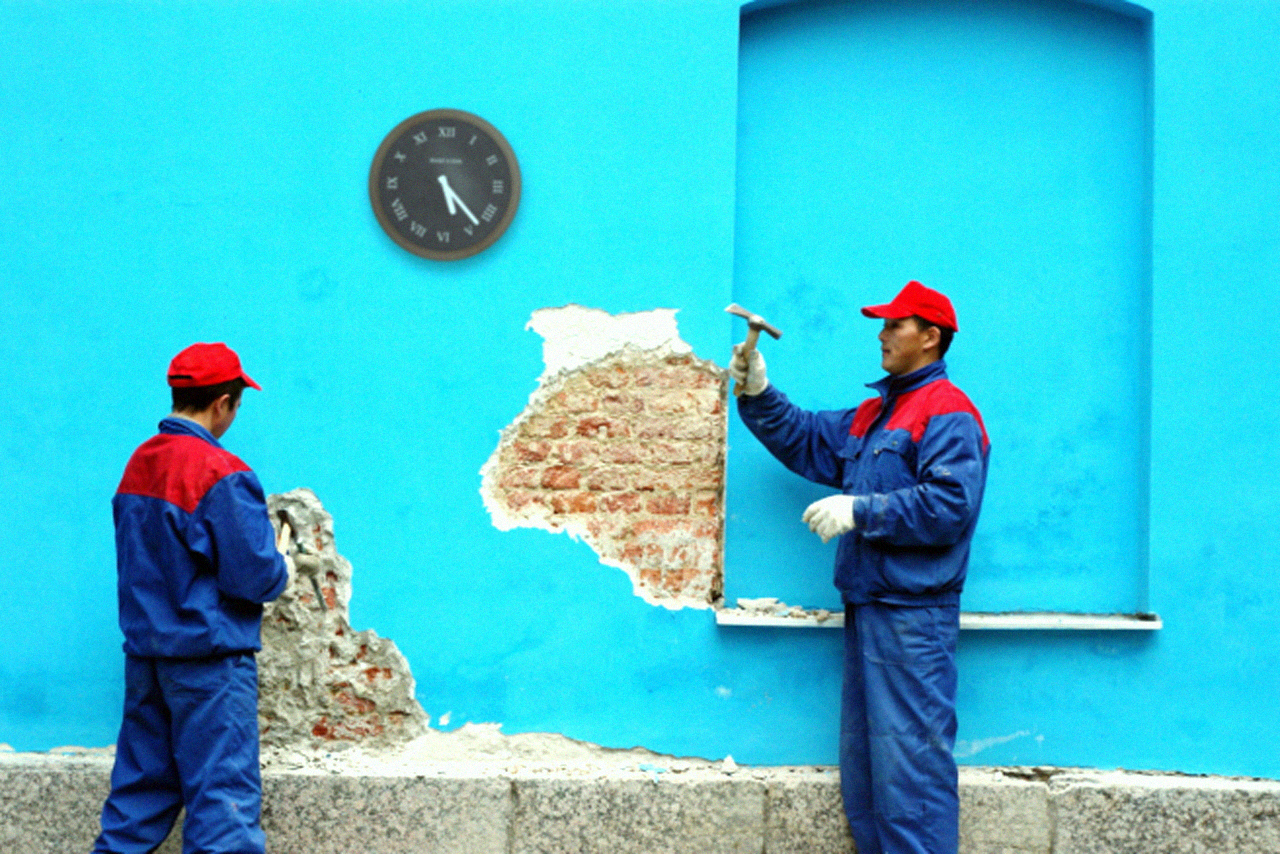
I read 5,23
